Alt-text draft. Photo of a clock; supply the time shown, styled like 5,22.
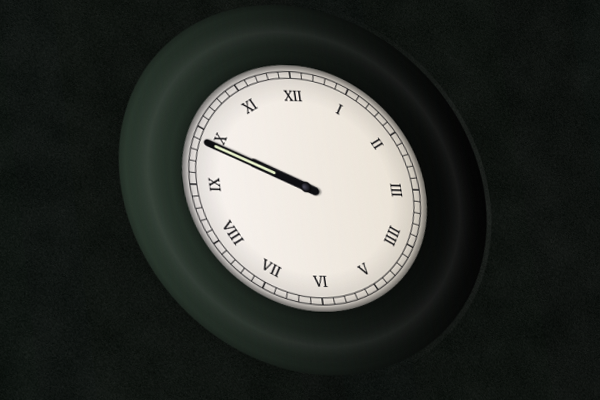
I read 9,49
